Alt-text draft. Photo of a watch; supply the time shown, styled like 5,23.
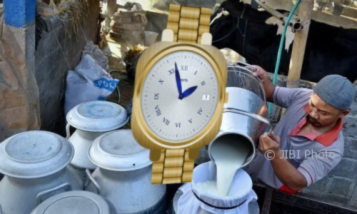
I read 1,57
